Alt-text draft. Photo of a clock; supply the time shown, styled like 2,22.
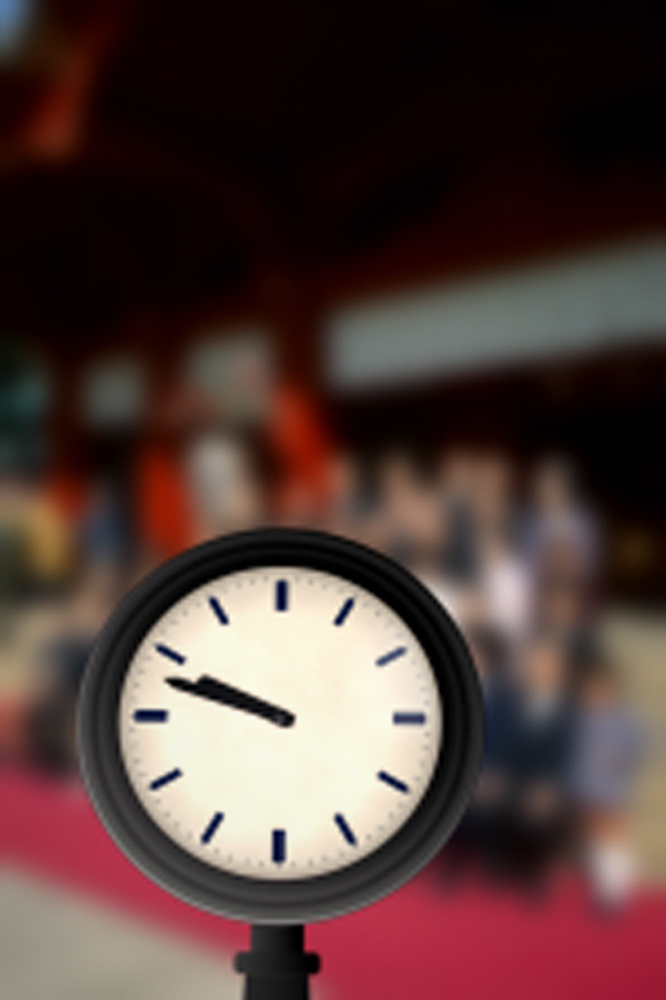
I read 9,48
